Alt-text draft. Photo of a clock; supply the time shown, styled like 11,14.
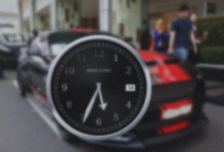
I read 5,34
